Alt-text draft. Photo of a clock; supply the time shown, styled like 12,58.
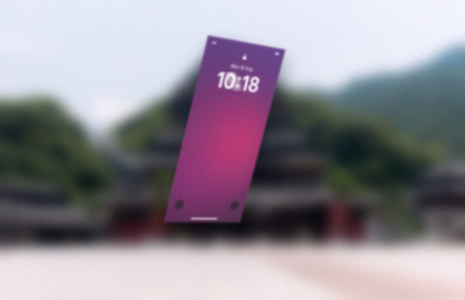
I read 10,18
